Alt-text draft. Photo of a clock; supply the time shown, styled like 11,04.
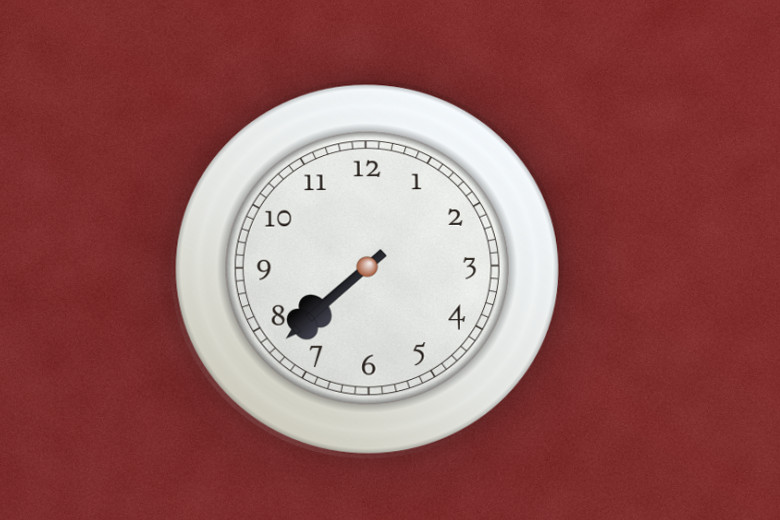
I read 7,38
